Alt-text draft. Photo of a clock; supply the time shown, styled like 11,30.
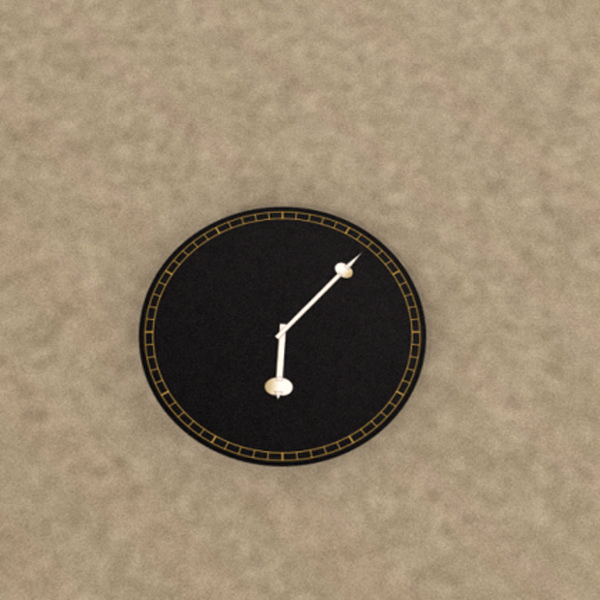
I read 6,07
